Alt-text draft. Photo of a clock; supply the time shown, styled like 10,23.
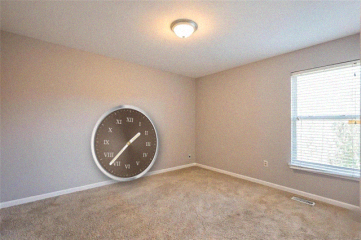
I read 1,37
